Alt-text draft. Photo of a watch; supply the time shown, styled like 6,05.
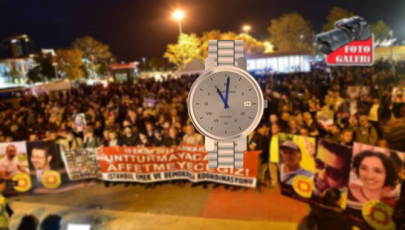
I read 11,01
